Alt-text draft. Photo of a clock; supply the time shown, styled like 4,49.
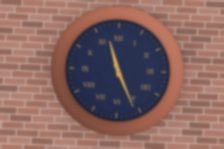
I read 11,26
